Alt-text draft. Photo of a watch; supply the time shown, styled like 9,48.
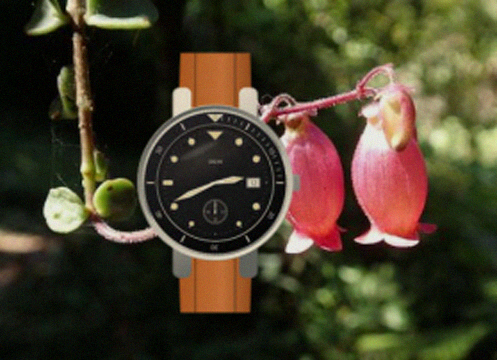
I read 2,41
